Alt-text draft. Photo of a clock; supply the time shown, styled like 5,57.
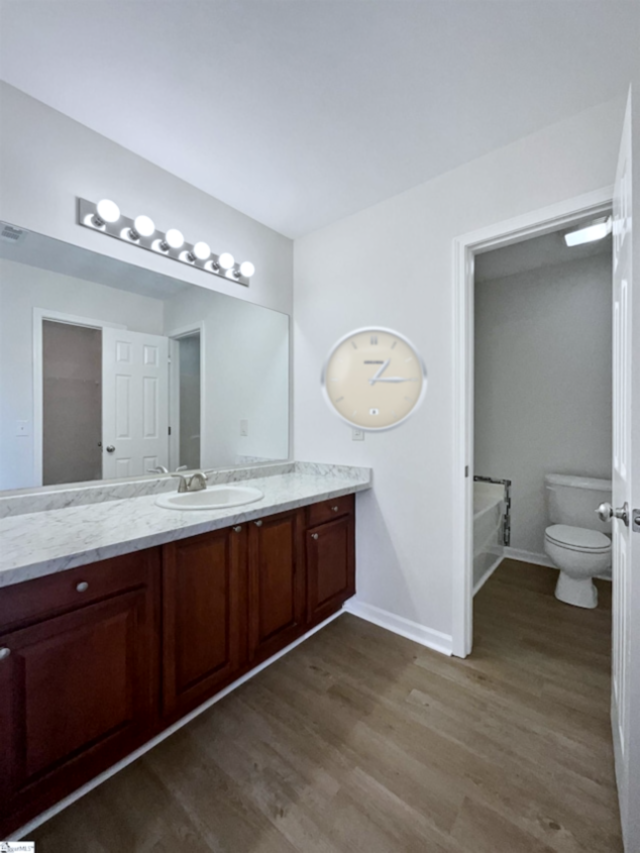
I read 1,15
